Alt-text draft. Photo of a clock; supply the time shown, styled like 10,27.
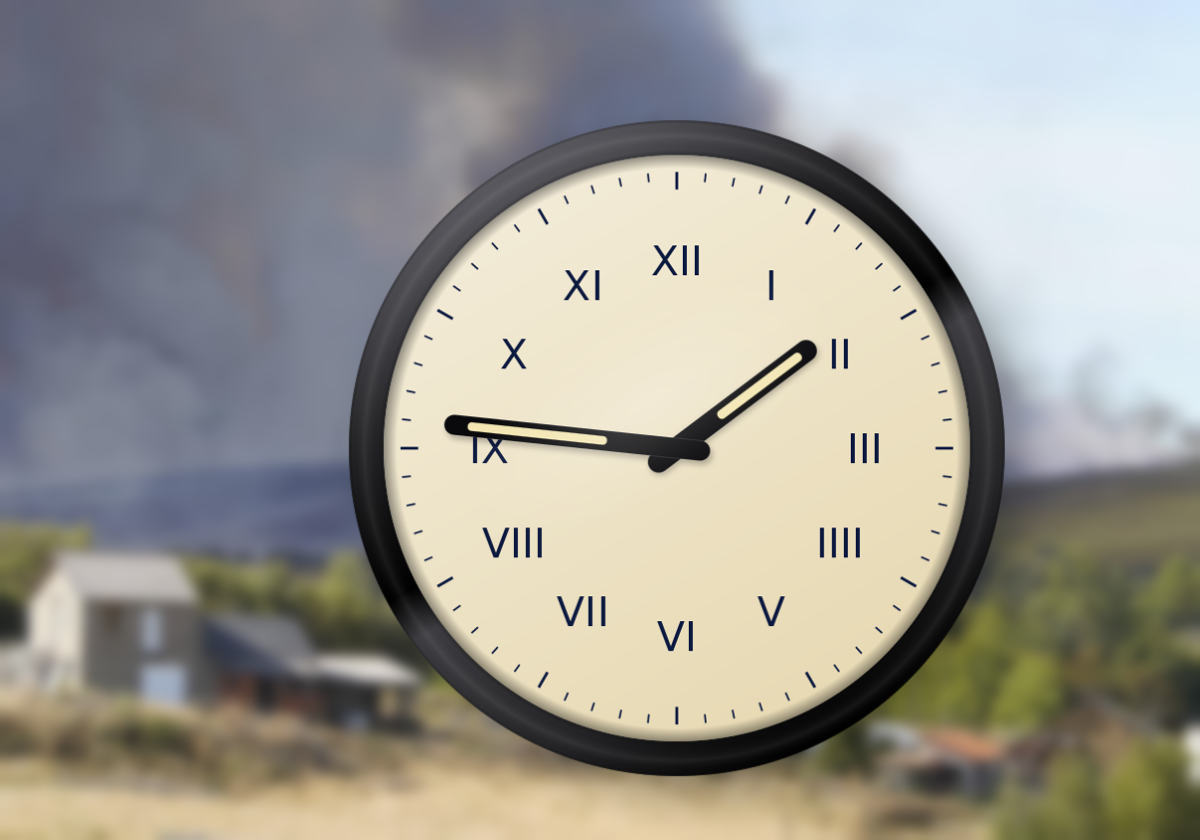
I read 1,46
